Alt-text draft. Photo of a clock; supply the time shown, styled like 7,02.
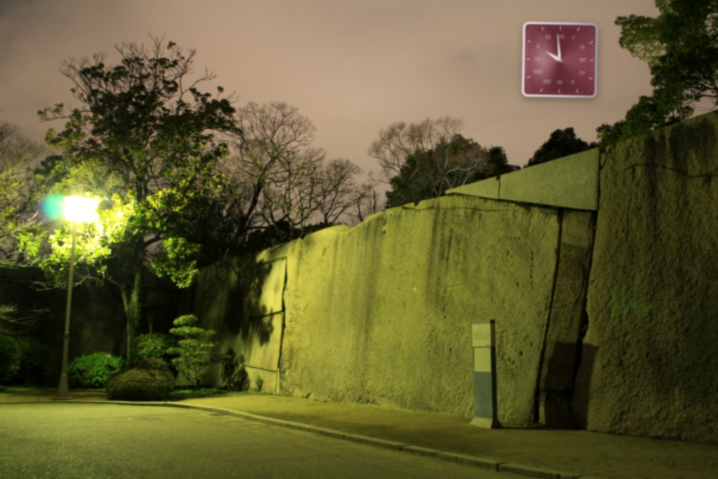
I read 9,59
